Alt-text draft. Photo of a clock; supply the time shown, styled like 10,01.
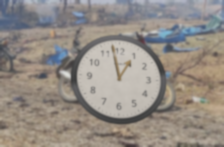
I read 12,58
